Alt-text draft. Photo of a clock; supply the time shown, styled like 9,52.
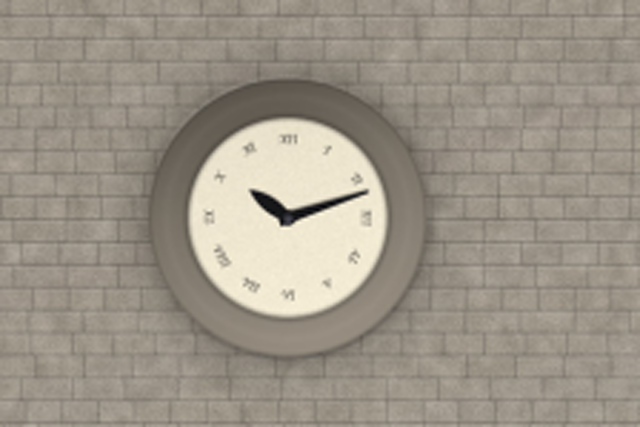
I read 10,12
